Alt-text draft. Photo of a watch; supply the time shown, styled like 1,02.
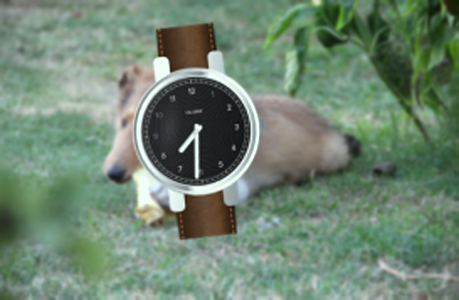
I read 7,31
